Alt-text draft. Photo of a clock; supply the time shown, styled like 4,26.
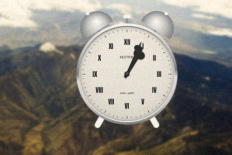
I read 1,04
